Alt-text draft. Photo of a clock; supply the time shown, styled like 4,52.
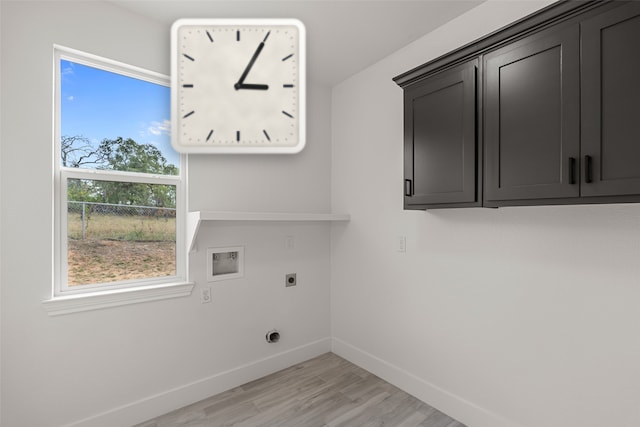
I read 3,05
